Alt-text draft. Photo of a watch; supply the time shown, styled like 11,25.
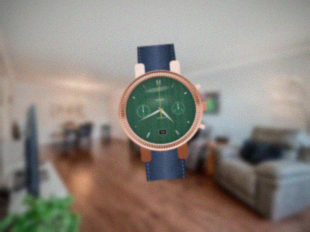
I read 4,41
